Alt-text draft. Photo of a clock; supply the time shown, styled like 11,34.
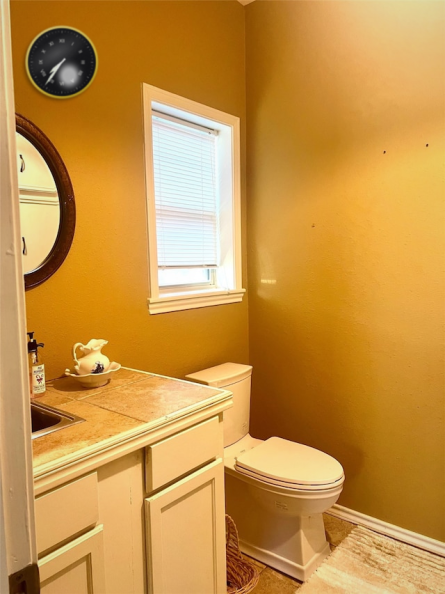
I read 7,36
